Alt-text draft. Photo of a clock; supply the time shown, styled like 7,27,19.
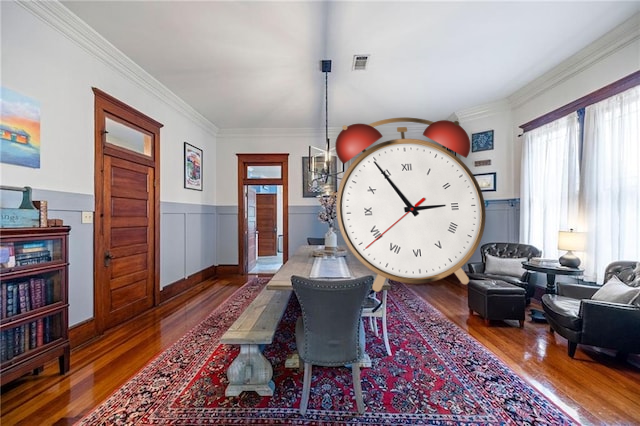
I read 2,54,39
